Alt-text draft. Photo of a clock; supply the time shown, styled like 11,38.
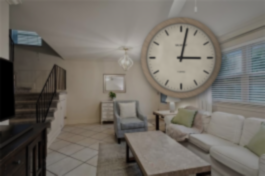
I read 3,02
